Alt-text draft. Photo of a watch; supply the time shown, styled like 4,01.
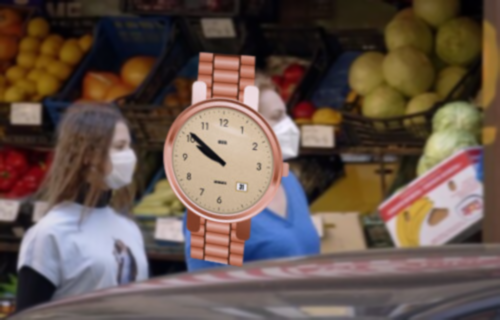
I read 9,51
